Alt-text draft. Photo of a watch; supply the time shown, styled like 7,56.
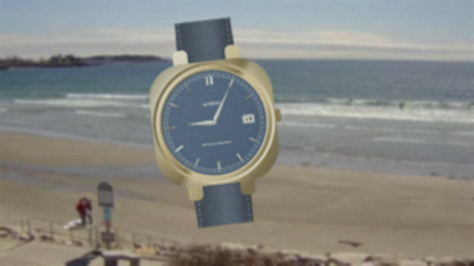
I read 9,05
